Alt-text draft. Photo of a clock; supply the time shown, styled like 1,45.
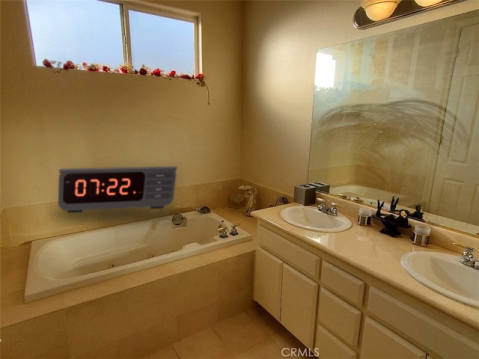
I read 7,22
